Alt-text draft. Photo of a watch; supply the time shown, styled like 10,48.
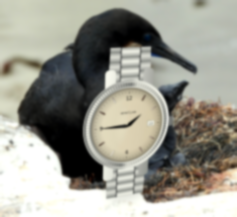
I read 1,45
